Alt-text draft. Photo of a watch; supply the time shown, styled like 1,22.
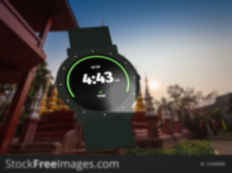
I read 4,43
